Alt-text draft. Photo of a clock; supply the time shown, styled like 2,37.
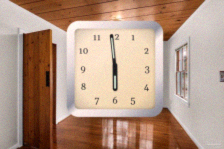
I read 5,59
